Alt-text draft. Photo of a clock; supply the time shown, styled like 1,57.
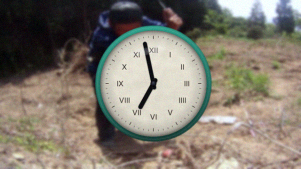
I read 6,58
